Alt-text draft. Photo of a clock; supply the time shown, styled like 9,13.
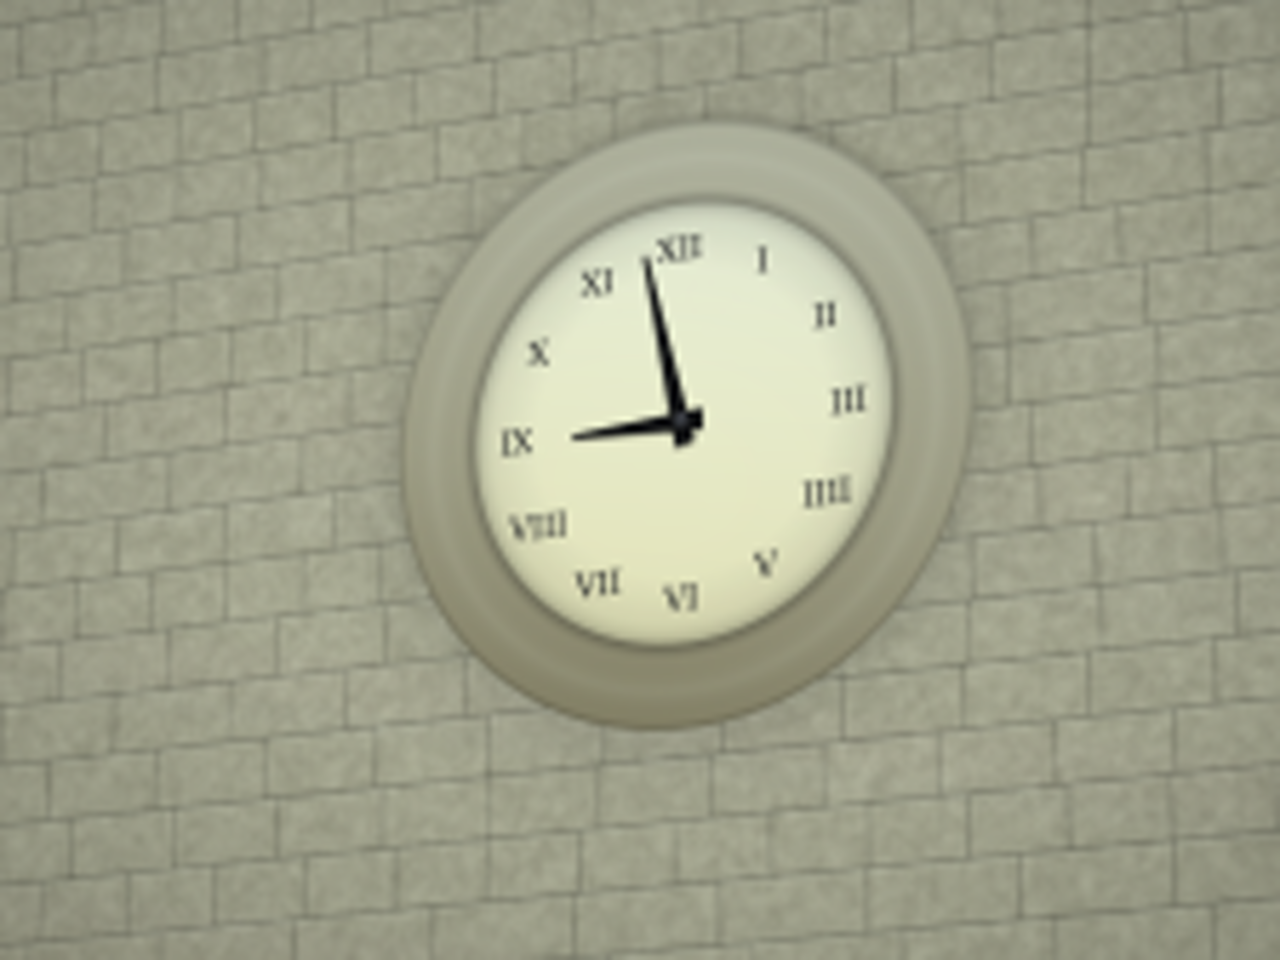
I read 8,58
